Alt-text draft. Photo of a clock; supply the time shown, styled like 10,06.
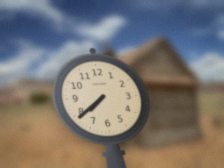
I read 7,39
